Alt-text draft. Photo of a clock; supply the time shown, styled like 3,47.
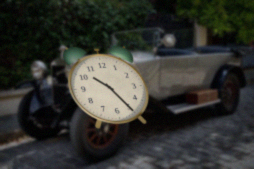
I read 10,25
